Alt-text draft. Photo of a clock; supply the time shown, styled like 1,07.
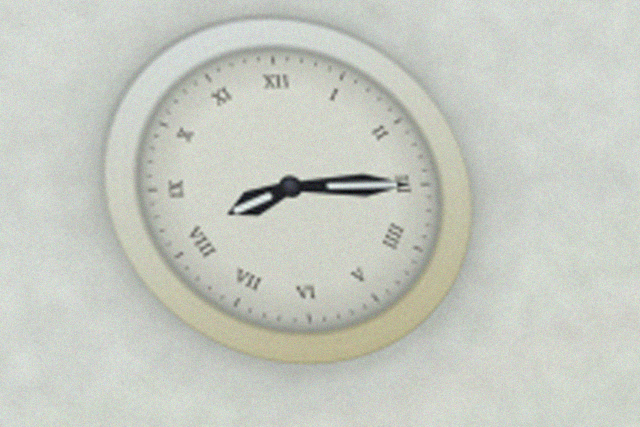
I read 8,15
